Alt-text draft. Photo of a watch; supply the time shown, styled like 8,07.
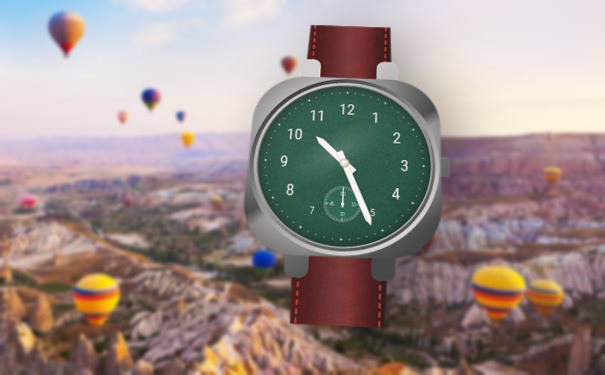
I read 10,26
